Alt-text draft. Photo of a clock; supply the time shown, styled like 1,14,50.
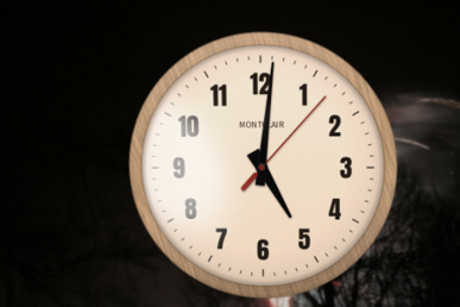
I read 5,01,07
